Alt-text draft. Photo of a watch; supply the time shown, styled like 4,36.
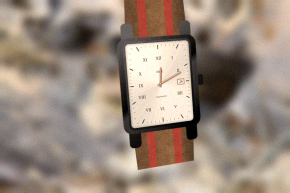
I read 12,11
